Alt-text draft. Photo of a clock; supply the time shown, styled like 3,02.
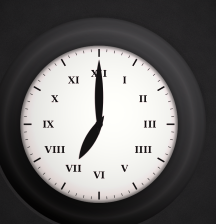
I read 7,00
